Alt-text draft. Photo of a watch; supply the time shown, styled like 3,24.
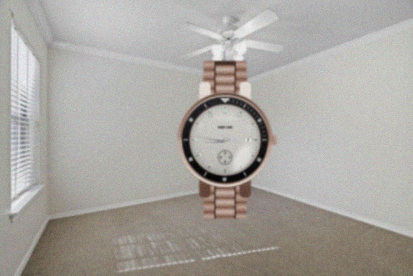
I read 8,46
